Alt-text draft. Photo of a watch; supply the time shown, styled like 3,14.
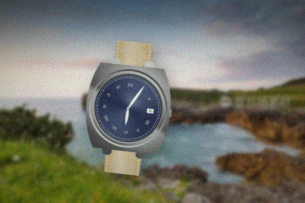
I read 6,05
